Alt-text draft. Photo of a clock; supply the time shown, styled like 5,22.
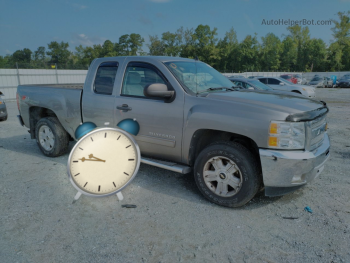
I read 9,46
